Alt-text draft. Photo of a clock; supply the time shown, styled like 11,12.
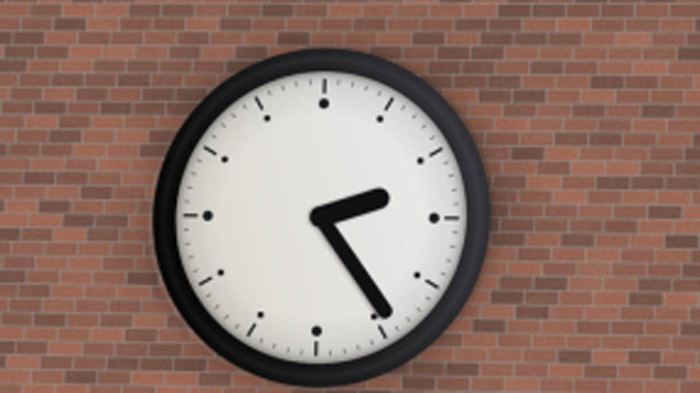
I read 2,24
